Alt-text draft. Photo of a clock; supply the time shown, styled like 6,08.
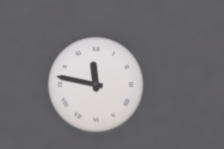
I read 11,47
